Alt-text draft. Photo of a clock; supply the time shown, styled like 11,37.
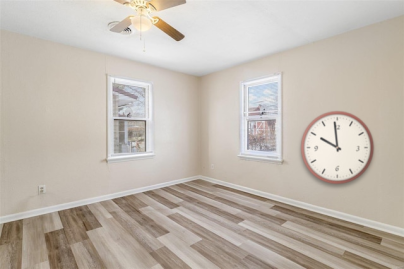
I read 9,59
